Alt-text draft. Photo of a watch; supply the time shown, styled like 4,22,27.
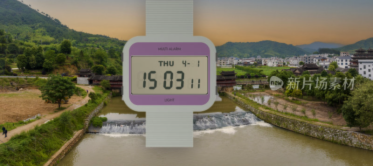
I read 15,03,11
